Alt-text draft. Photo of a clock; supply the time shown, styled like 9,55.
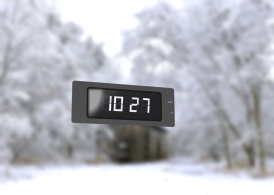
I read 10,27
